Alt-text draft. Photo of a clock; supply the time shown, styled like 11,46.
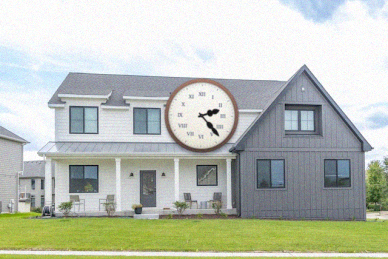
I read 2,23
